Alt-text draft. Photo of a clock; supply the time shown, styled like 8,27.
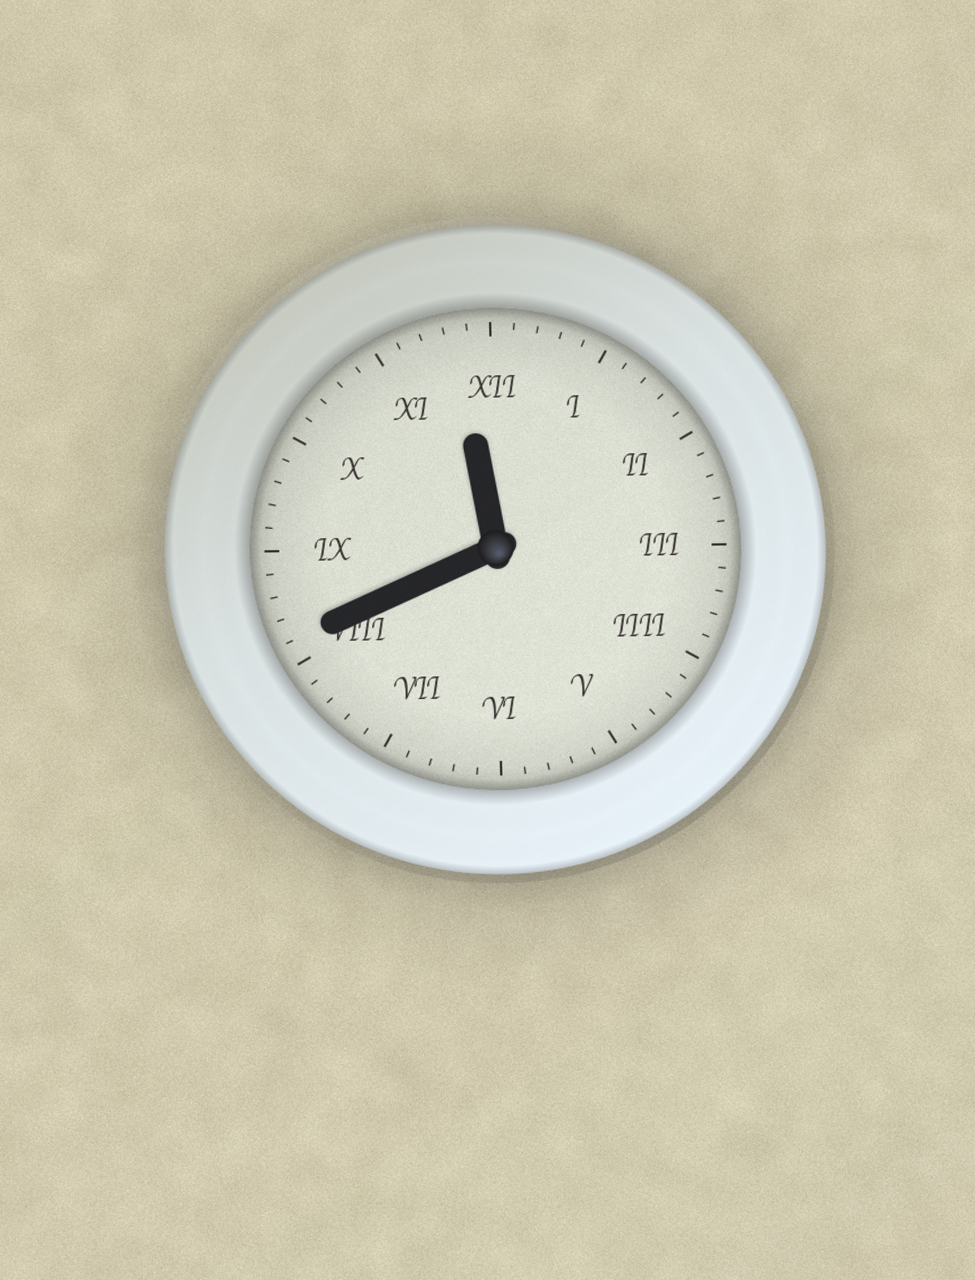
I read 11,41
